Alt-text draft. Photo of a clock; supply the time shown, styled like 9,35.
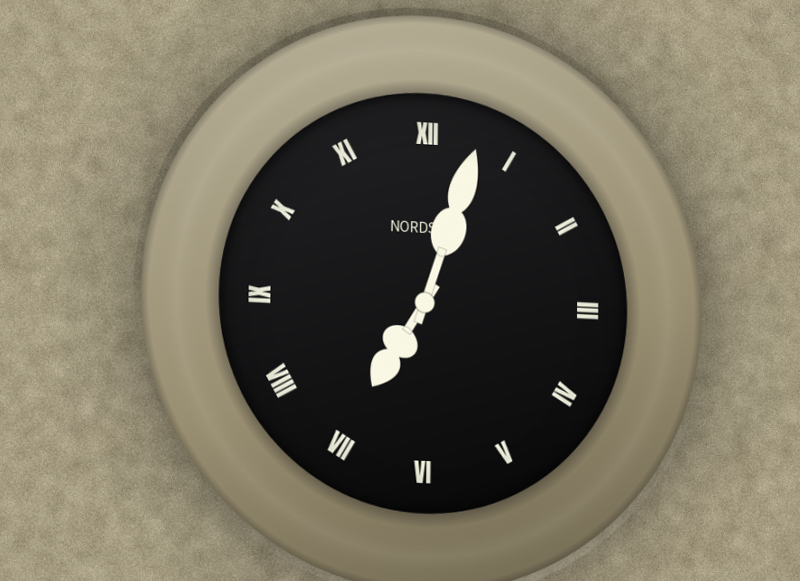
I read 7,03
